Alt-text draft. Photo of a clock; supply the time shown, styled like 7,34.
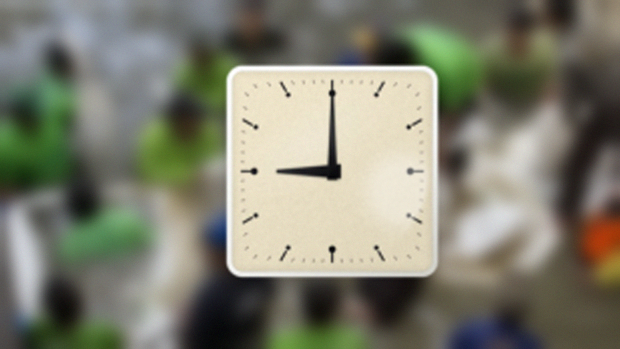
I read 9,00
